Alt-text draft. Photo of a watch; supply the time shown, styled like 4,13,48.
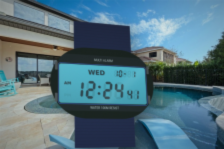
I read 12,24,41
